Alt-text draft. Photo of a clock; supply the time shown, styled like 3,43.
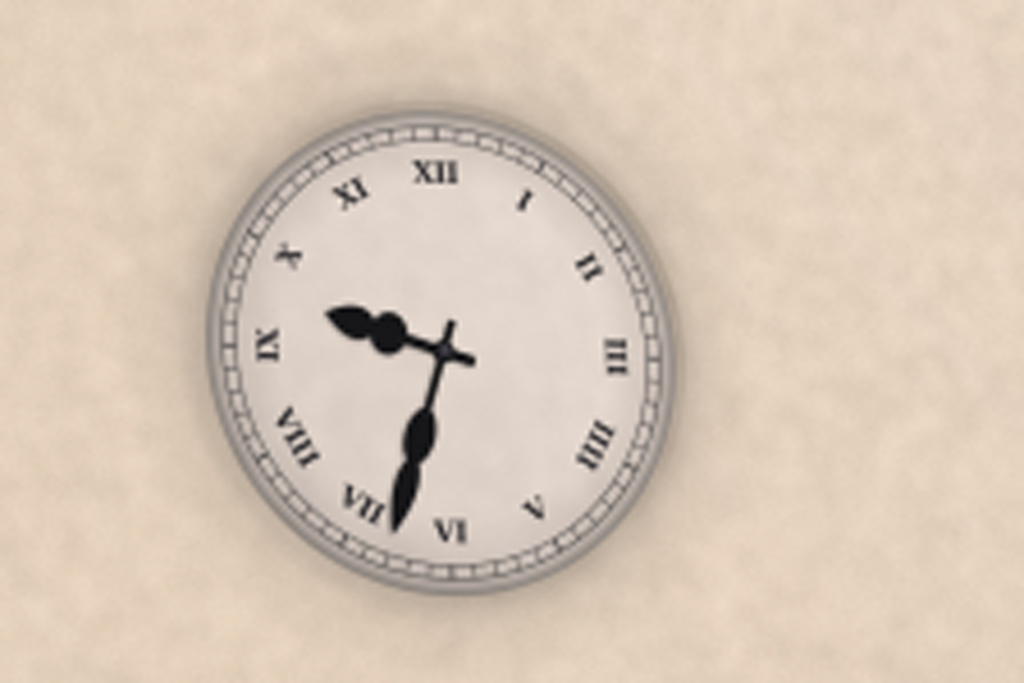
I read 9,33
